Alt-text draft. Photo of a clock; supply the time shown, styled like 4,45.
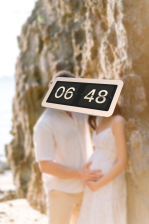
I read 6,48
